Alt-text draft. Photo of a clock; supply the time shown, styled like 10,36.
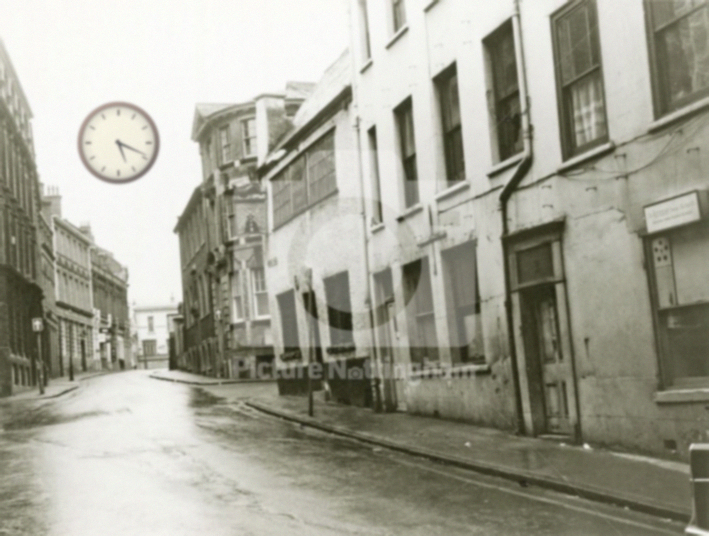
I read 5,19
